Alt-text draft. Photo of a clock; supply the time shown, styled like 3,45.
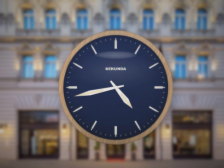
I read 4,43
